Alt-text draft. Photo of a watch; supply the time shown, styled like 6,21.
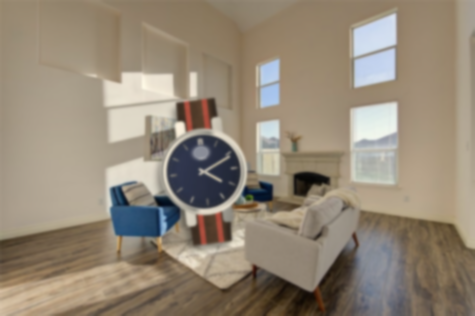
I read 4,11
